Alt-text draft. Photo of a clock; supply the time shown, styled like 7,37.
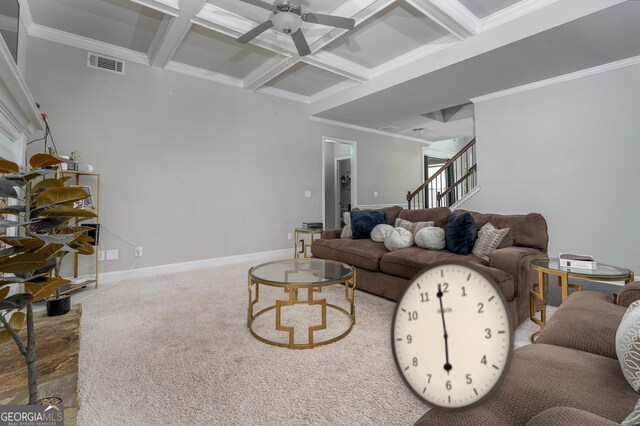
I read 5,59
